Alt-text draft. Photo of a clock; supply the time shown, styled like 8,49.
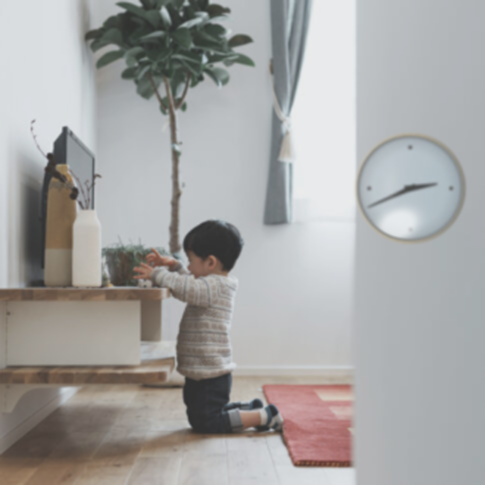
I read 2,41
